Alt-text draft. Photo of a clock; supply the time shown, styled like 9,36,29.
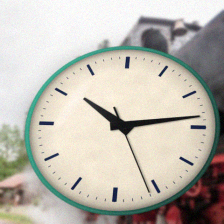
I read 10,13,26
